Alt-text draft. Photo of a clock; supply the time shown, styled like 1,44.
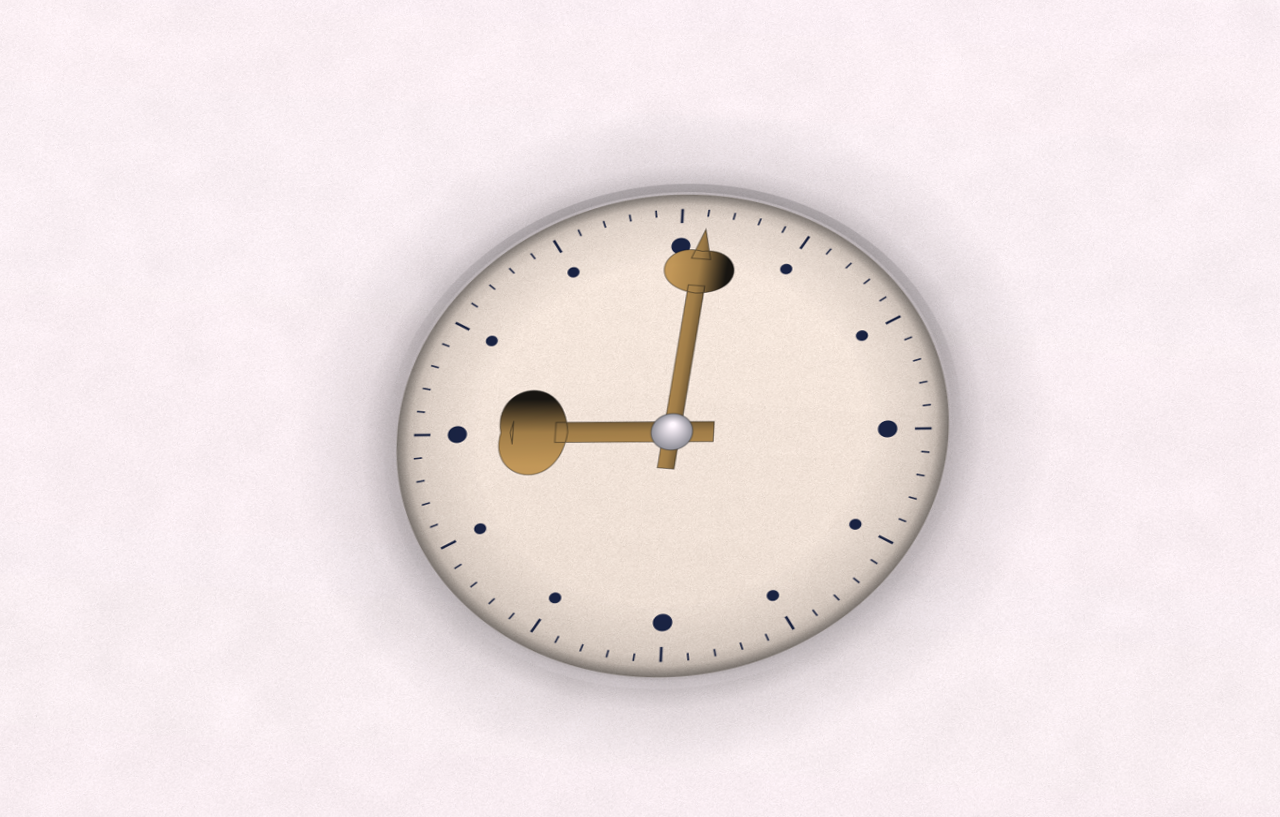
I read 9,01
